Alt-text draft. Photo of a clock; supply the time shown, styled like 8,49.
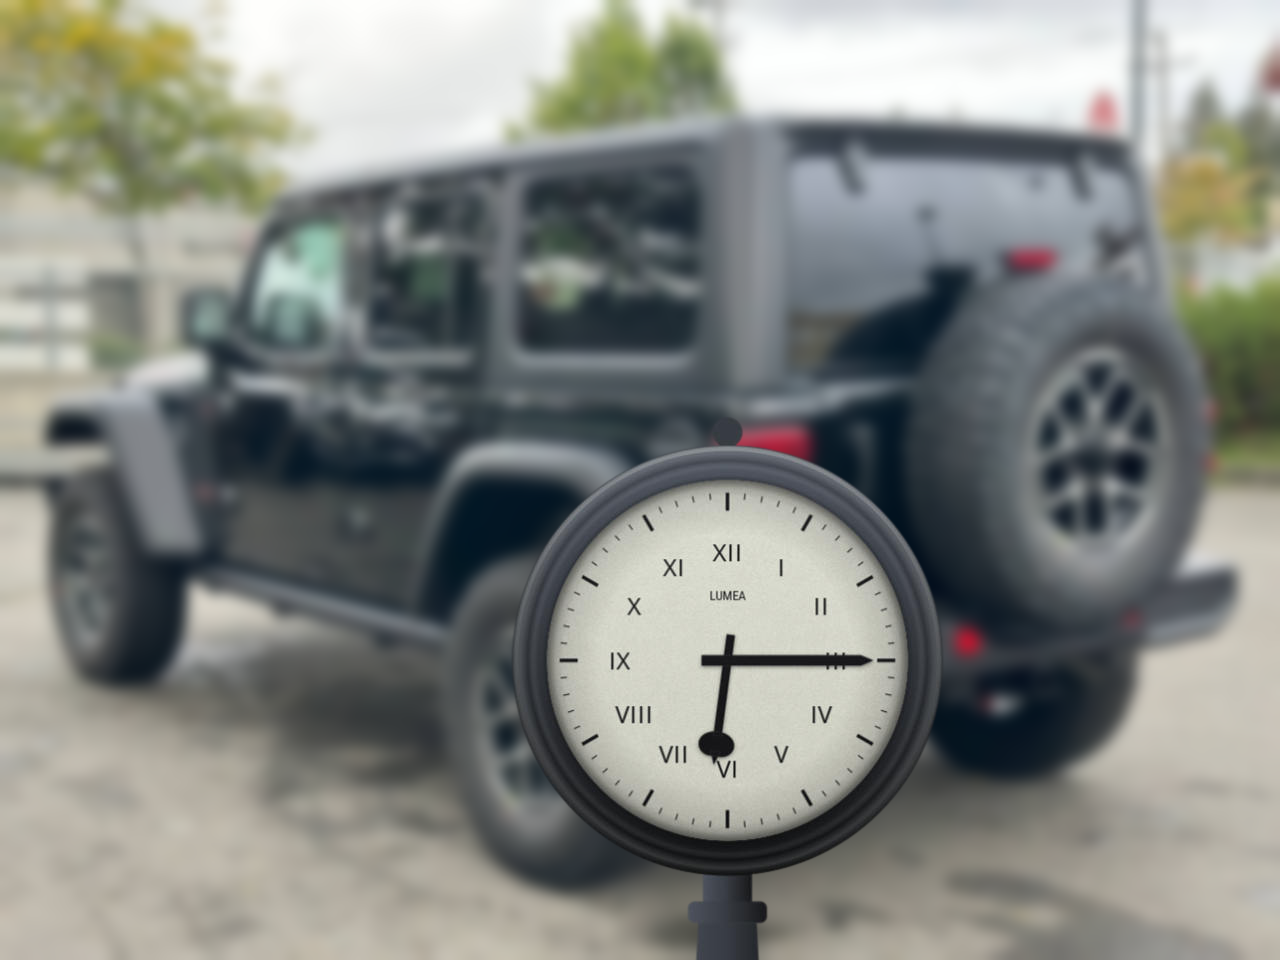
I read 6,15
